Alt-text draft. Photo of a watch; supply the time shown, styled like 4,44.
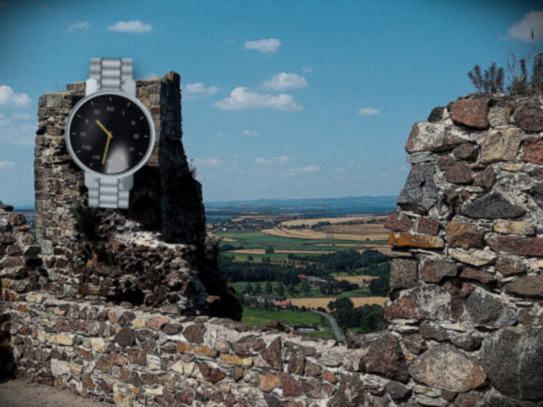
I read 10,32
